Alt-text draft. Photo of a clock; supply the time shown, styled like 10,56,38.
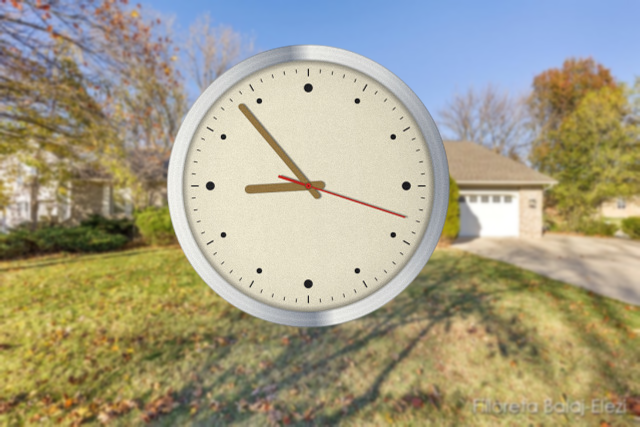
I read 8,53,18
